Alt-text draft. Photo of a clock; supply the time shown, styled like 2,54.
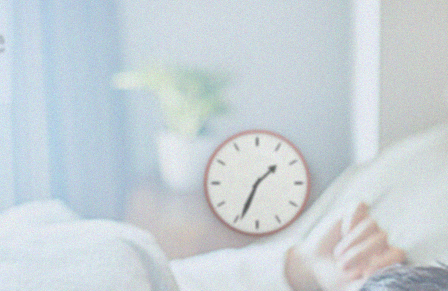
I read 1,34
